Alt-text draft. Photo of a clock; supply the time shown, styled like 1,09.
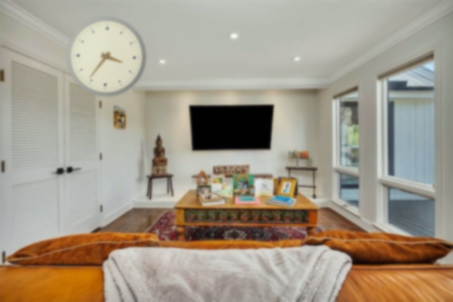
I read 3,36
